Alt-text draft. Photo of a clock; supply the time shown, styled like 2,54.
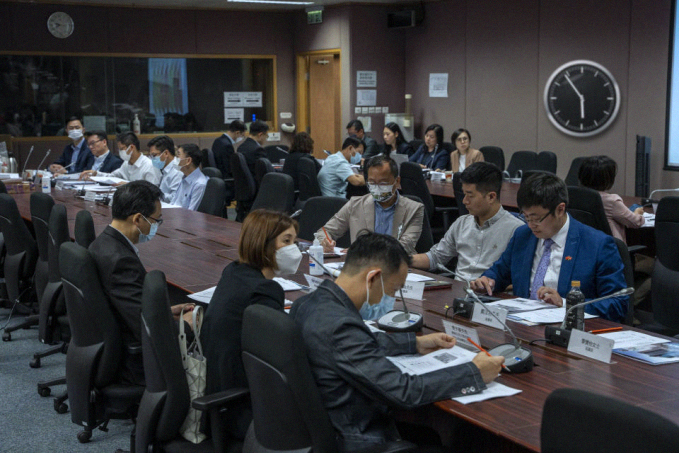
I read 5,54
